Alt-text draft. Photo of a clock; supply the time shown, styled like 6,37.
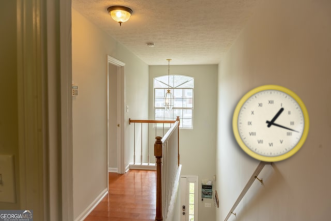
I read 1,18
